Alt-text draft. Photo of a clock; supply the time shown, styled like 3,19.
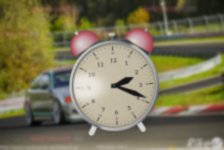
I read 2,19
